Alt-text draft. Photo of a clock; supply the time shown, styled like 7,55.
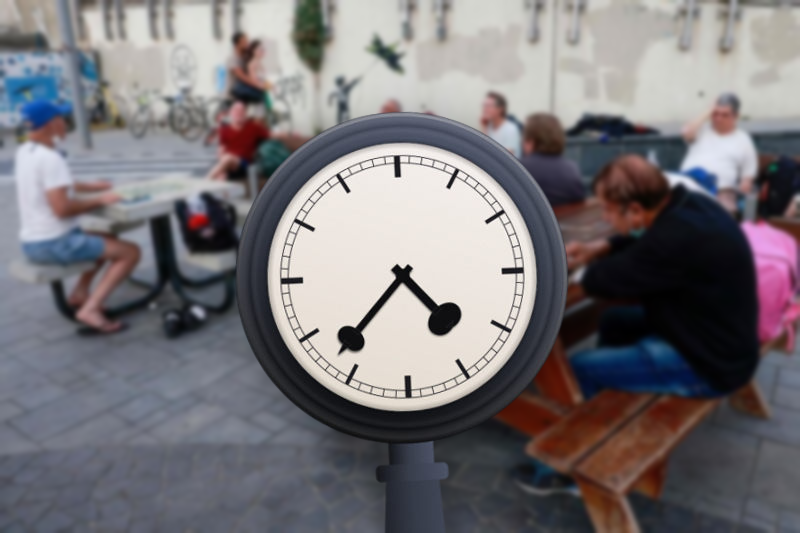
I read 4,37
